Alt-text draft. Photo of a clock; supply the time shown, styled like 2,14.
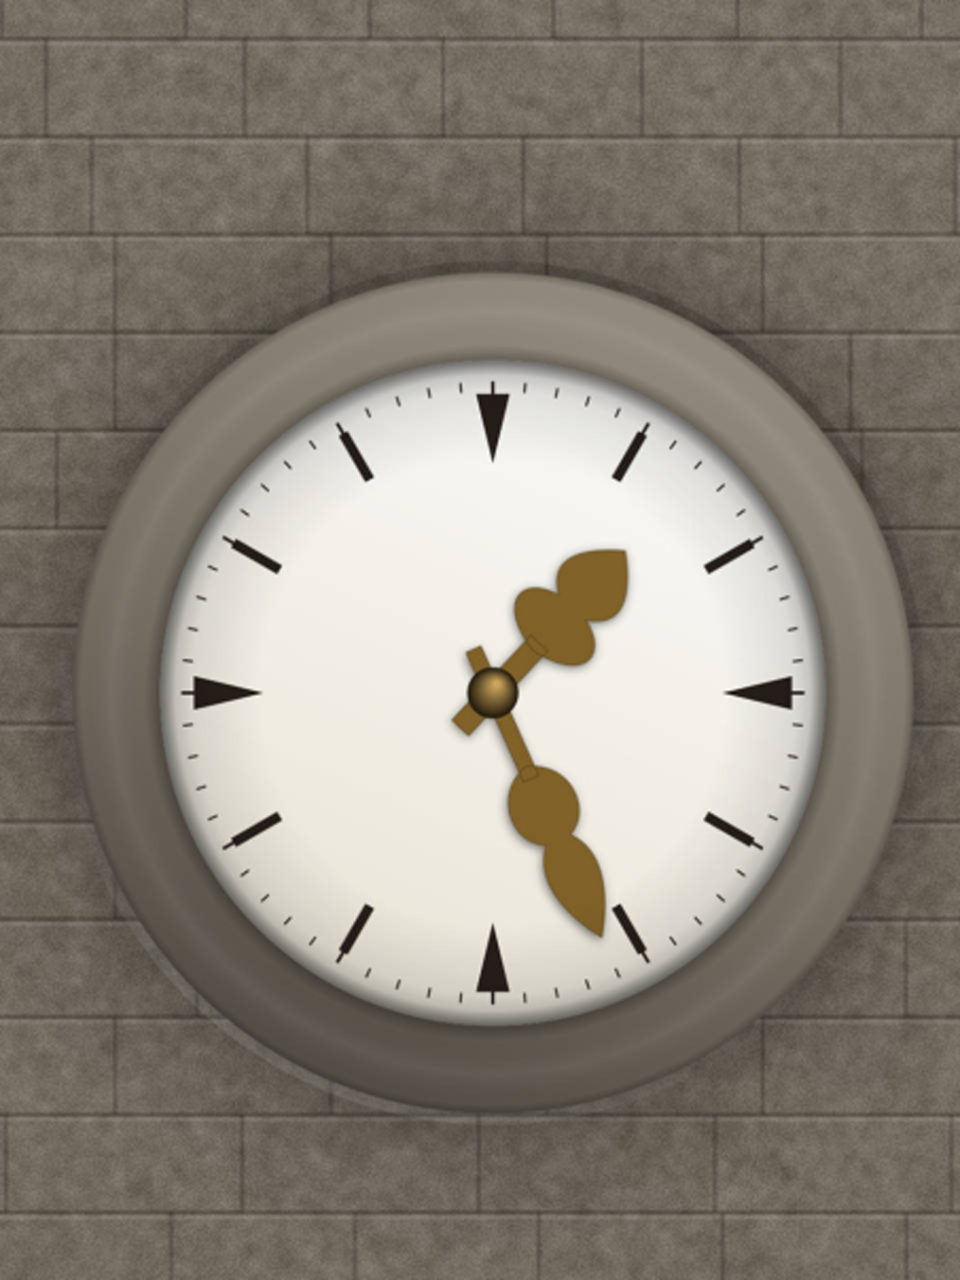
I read 1,26
